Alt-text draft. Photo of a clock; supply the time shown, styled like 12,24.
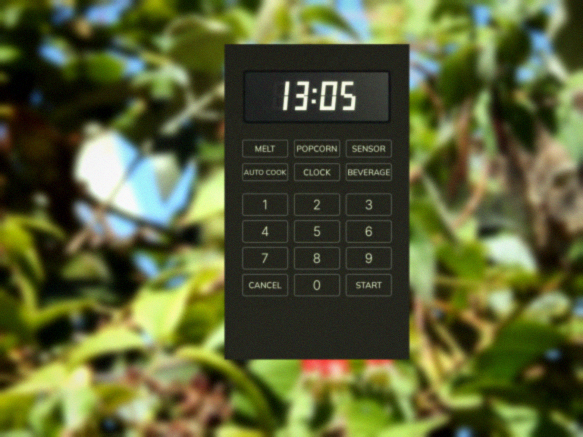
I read 13,05
